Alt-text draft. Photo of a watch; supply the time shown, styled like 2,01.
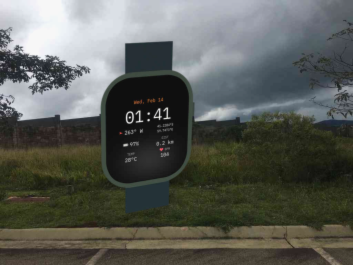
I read 1,41
